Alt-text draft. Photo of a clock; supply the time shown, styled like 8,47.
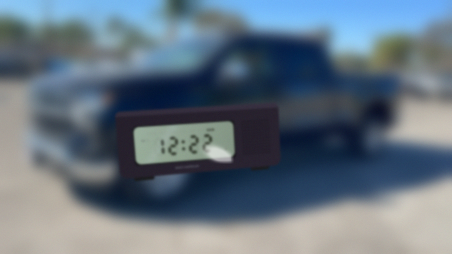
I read 12,22
